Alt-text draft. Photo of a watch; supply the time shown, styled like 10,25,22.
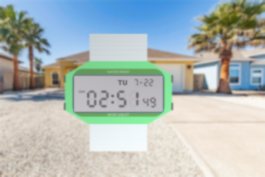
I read 2,51,49
